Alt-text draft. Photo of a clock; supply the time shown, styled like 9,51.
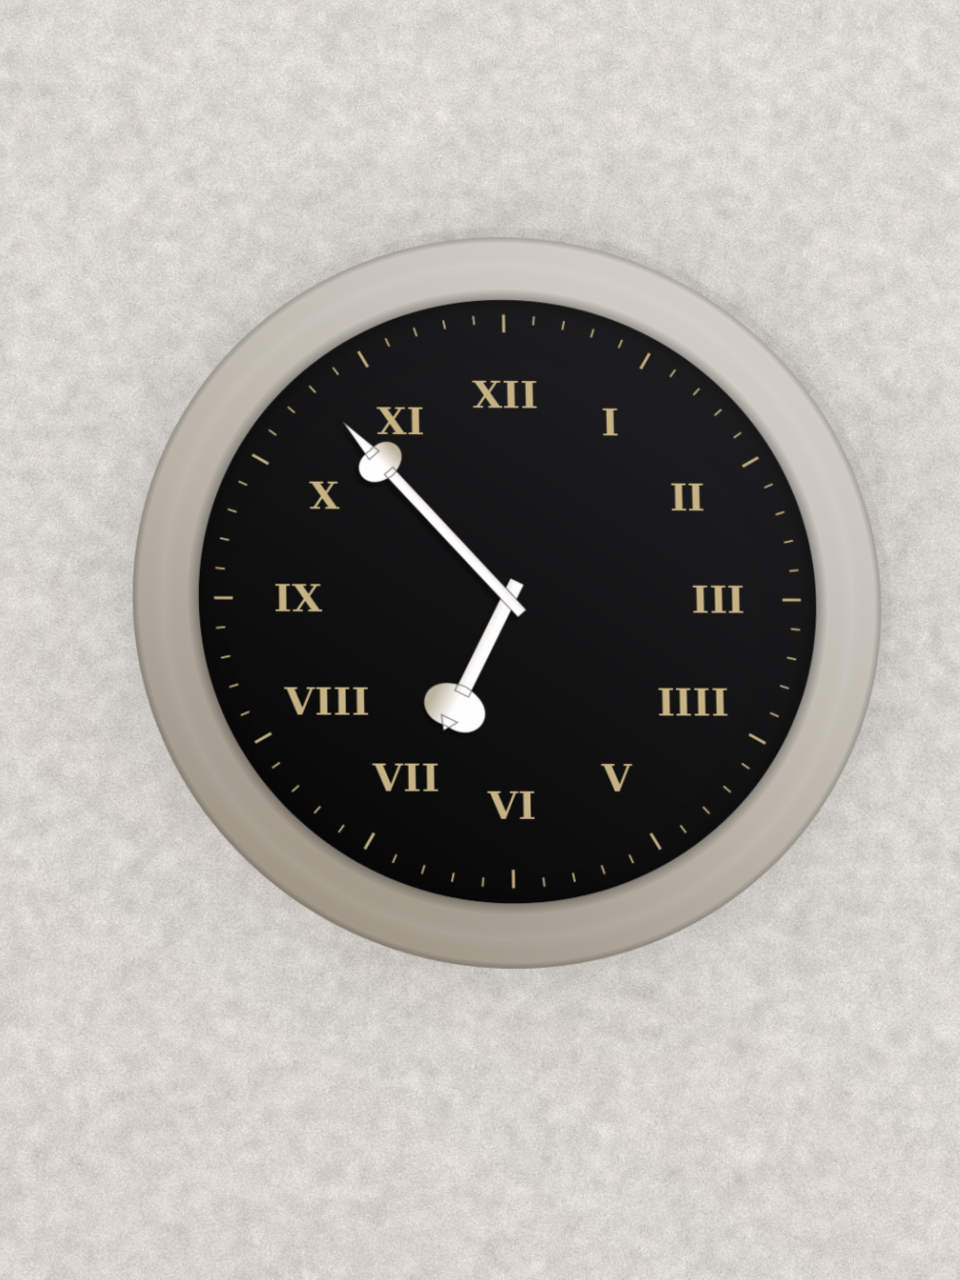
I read 6,53
